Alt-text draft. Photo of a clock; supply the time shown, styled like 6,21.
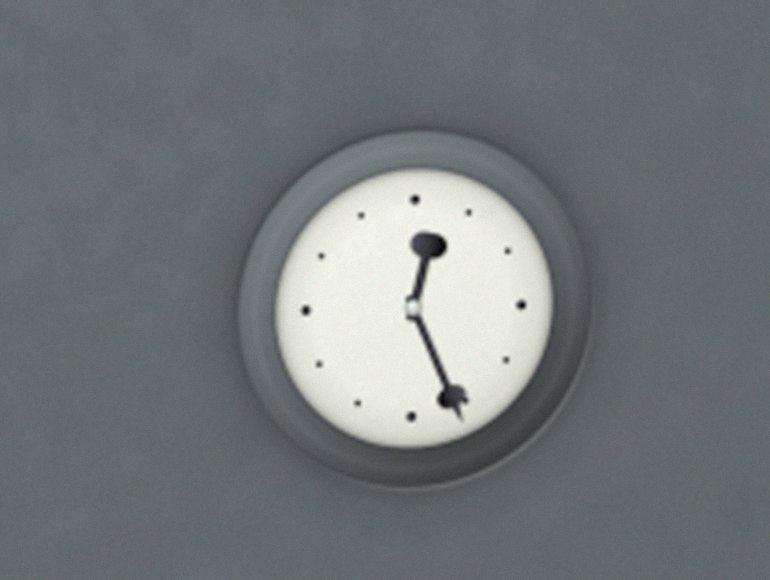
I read 12,26
